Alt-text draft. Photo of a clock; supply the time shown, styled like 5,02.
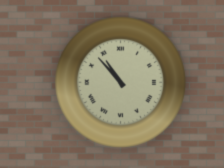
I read 10,53
